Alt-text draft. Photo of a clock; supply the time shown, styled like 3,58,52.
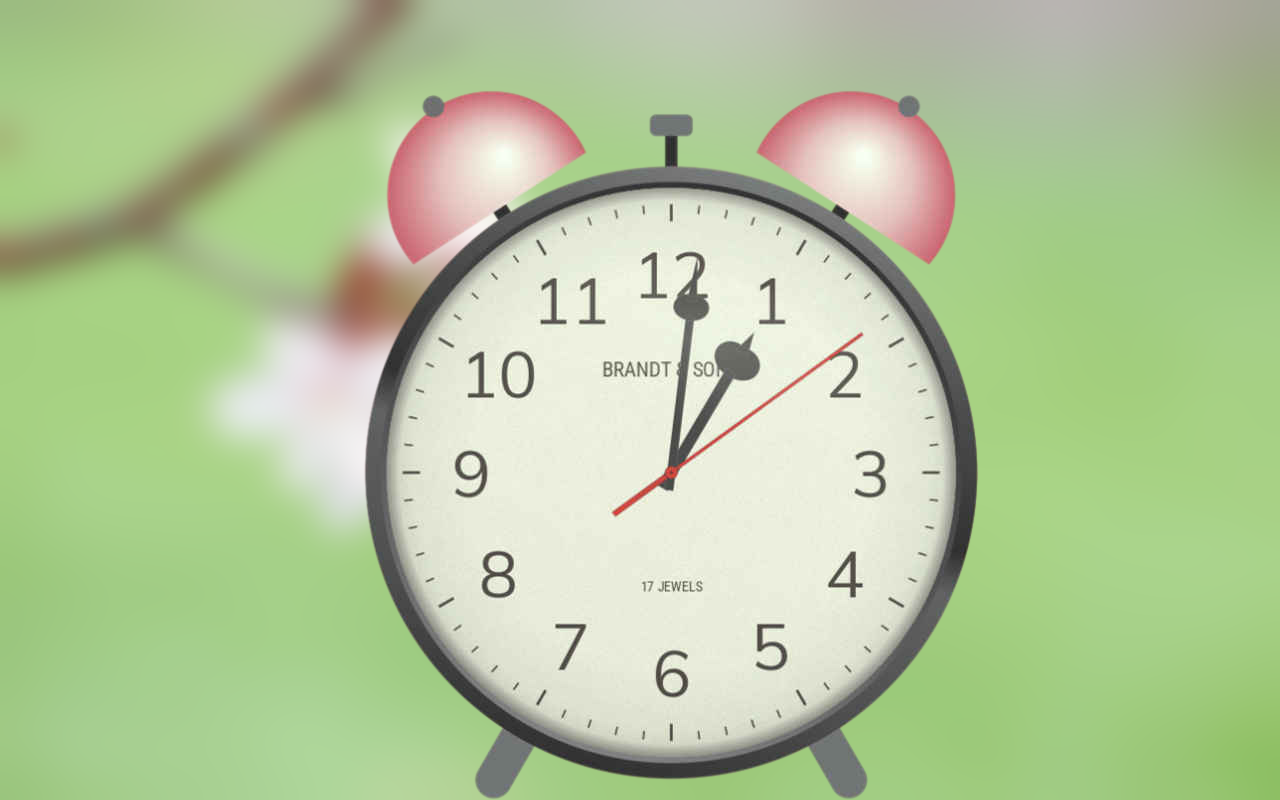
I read 1,01,09
